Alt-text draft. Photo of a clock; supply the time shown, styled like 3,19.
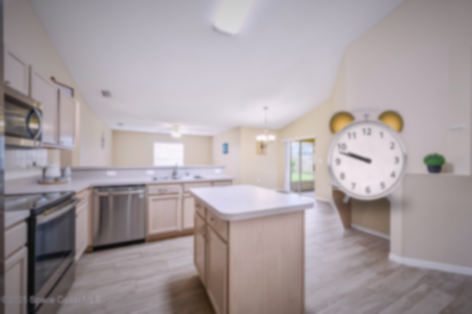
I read 9,48
